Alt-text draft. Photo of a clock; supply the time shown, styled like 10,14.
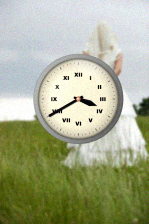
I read 3,40
